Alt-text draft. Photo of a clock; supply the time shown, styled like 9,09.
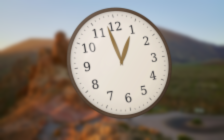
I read 12,58
